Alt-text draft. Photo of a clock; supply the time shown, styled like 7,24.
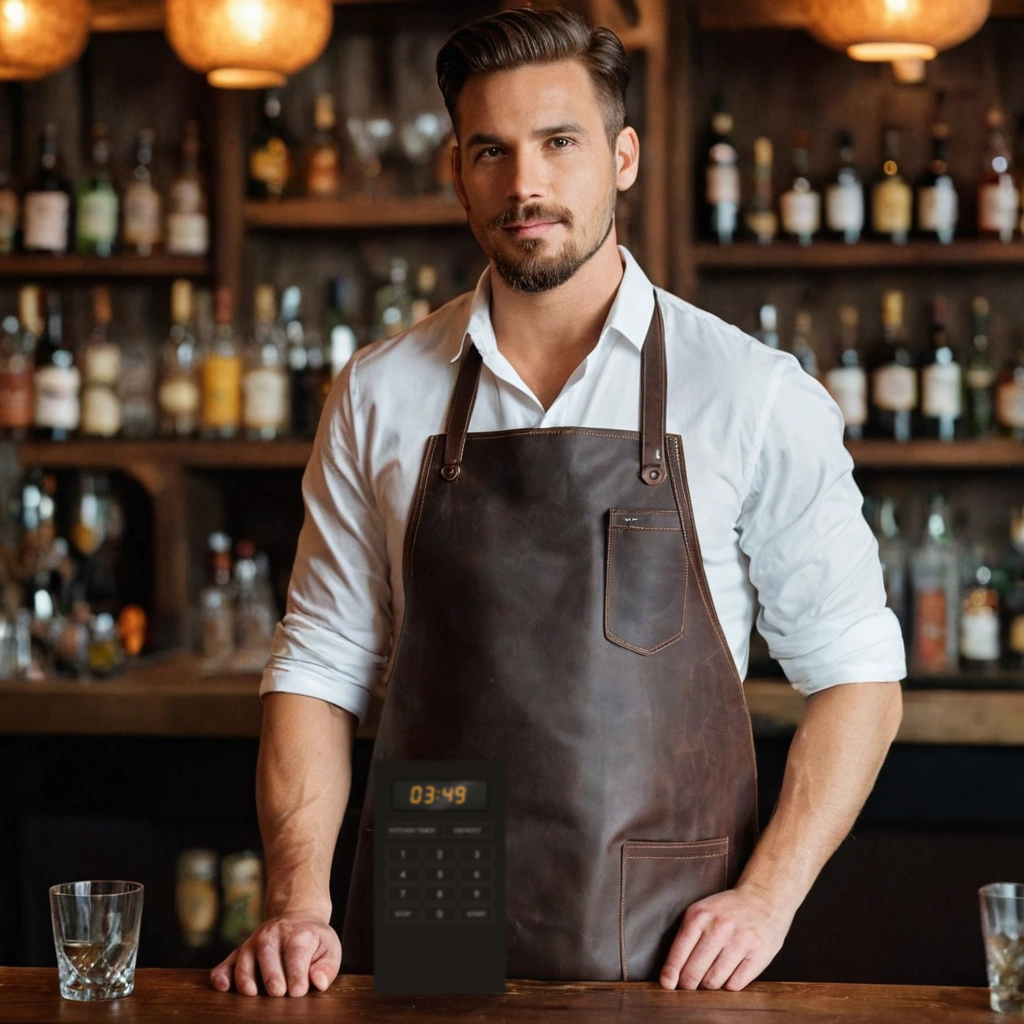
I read 3,49
